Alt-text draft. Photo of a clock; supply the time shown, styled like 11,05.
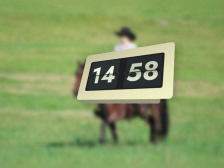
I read 14,58
